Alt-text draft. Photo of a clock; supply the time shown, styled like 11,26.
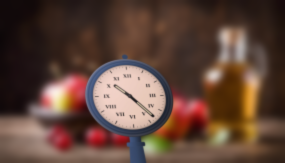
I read 10,23
